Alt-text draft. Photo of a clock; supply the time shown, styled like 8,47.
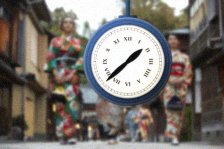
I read 1,38
